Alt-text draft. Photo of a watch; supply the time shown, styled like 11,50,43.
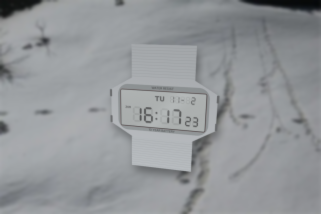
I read 16,17,23
